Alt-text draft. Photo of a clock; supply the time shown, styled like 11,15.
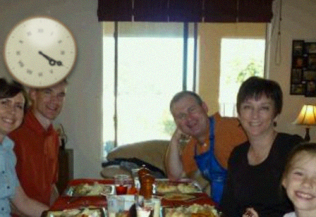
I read 4,20
